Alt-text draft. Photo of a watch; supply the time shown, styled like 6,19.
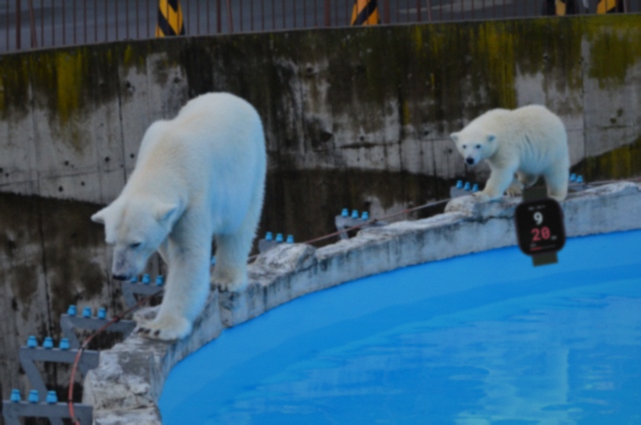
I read 9,20
